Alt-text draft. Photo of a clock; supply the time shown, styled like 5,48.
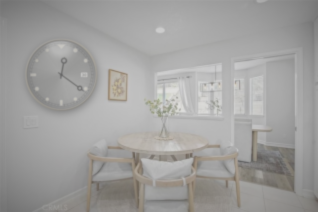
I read 12,21
